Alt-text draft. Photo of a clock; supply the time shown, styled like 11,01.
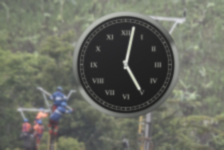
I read 5,02
